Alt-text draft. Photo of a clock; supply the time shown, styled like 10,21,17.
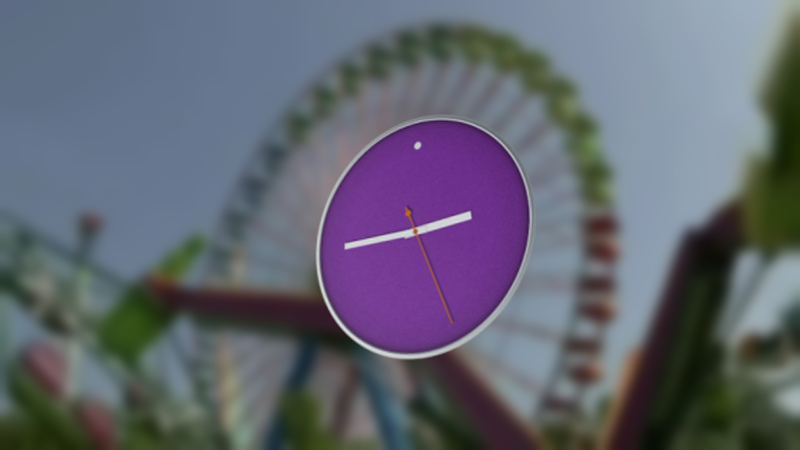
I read 2,44,26
